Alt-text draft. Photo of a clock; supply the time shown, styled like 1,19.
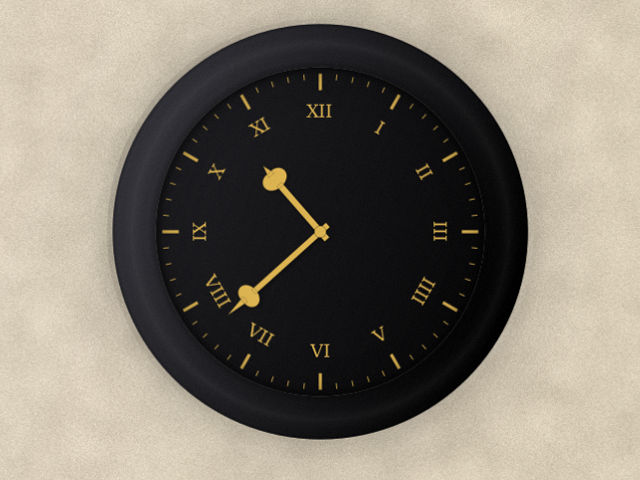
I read 10,38
